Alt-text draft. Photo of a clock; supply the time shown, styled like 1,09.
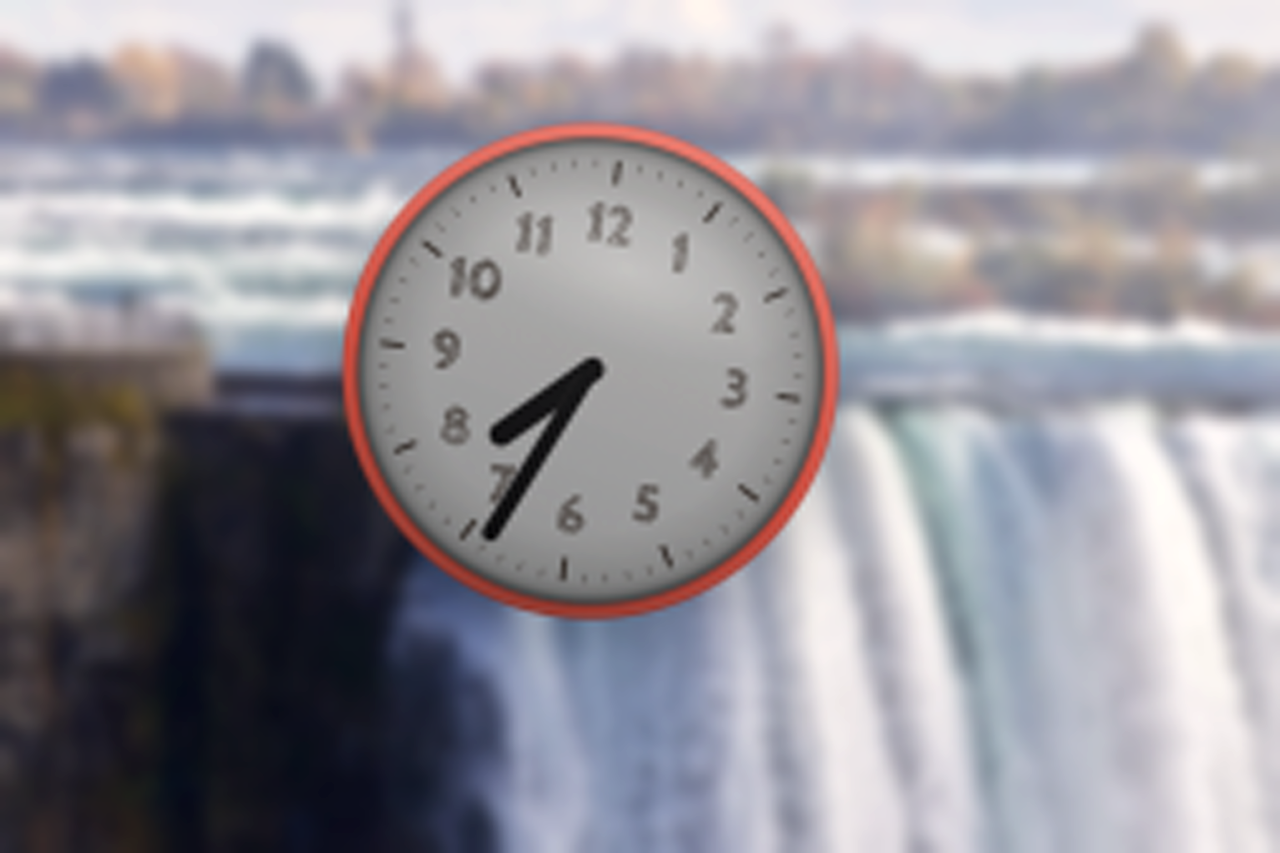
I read 7,34
